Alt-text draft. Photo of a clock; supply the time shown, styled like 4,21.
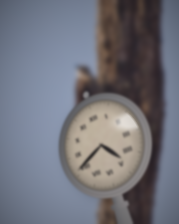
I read 4,41
